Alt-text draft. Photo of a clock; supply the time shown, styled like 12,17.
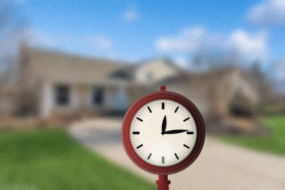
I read 12,14
